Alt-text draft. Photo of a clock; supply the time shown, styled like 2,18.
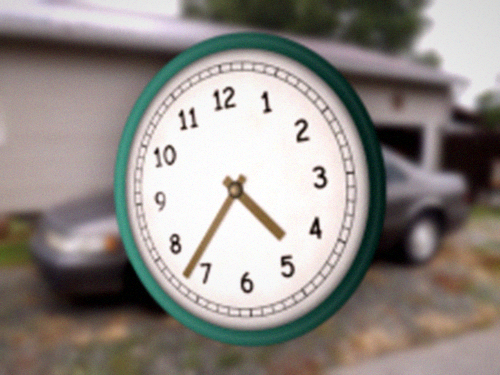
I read 4,37
